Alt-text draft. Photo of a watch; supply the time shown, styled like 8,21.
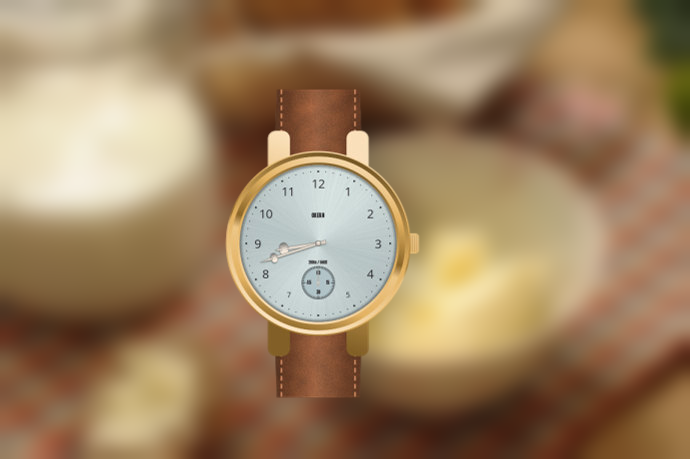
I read 8,42
